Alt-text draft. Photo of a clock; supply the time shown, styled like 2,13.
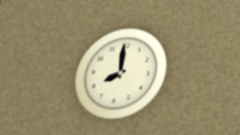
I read 7,59
